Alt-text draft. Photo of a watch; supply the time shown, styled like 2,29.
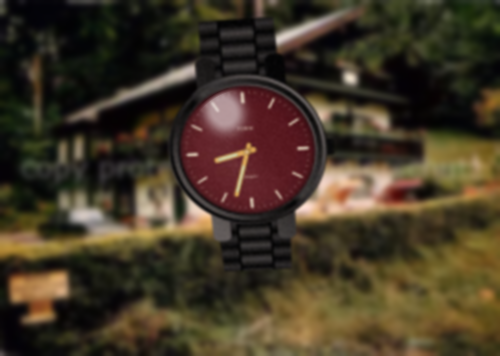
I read 8,33
